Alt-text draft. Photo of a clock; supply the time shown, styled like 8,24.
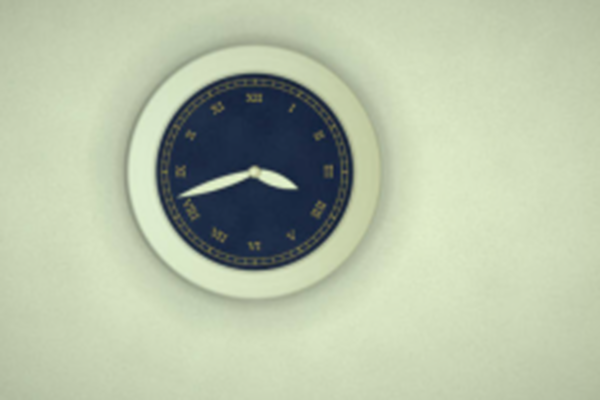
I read 3,42
